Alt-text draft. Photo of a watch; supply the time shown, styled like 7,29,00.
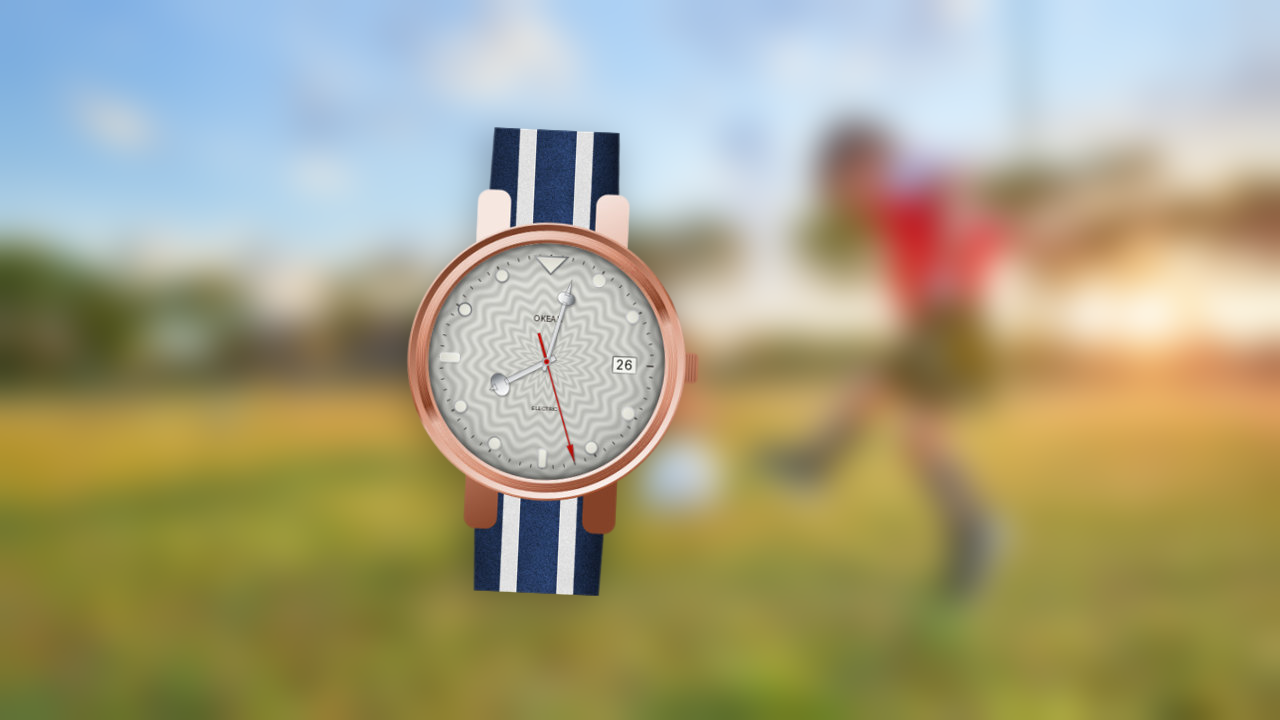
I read 8,02,27
